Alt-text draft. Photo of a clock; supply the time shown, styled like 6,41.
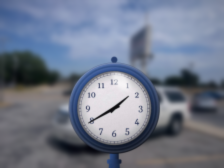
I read 1,40
